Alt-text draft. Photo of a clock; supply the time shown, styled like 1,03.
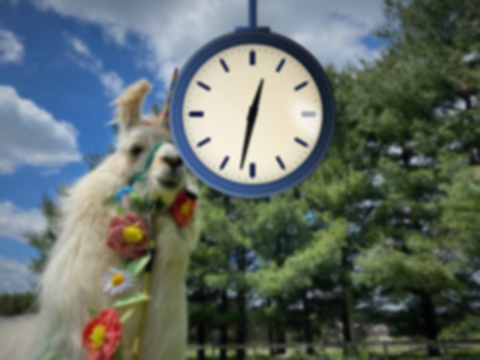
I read 12,32
